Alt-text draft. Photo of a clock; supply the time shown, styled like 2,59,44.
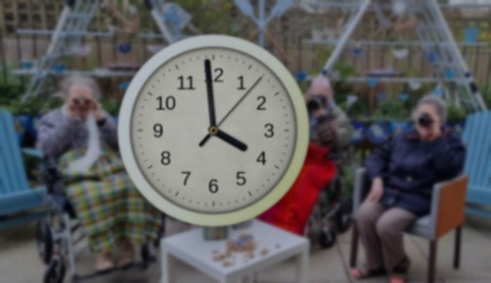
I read 3,59,07
